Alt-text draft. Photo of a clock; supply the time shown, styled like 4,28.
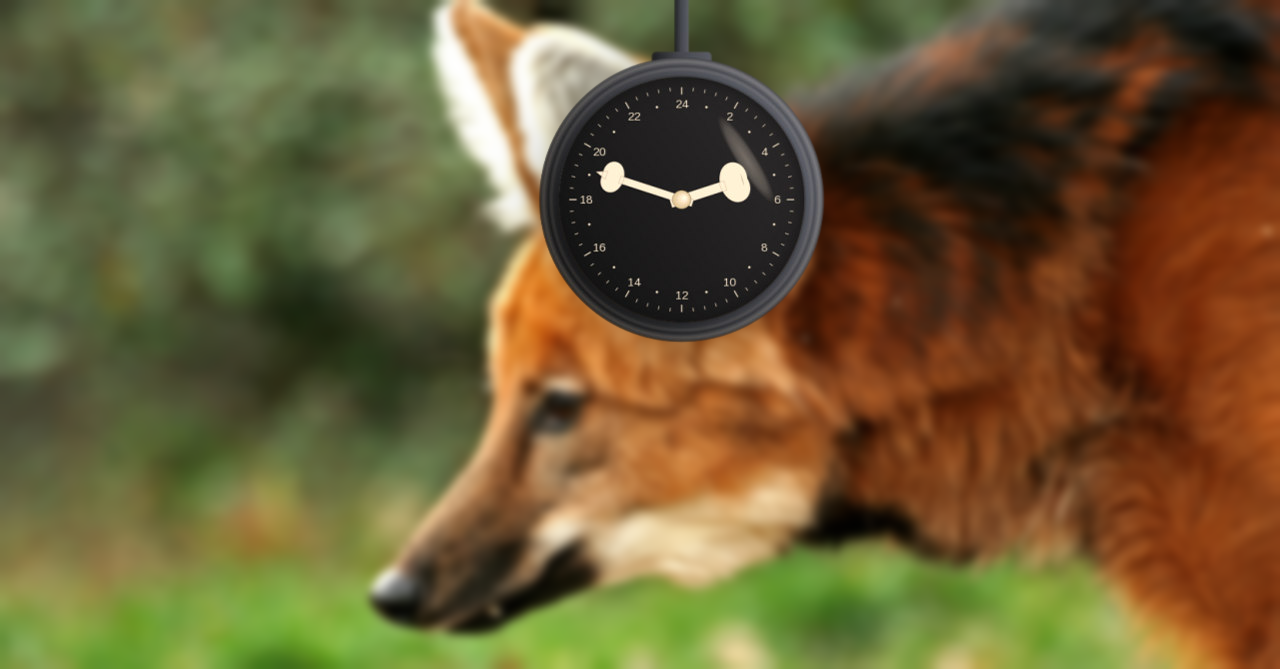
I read 4,48
